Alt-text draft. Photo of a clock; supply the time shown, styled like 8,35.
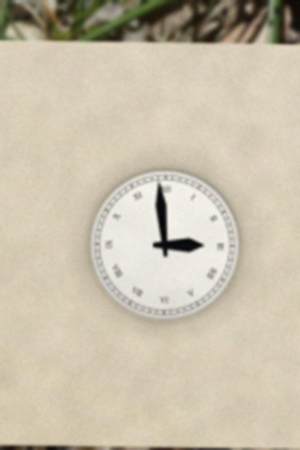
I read 2,59
